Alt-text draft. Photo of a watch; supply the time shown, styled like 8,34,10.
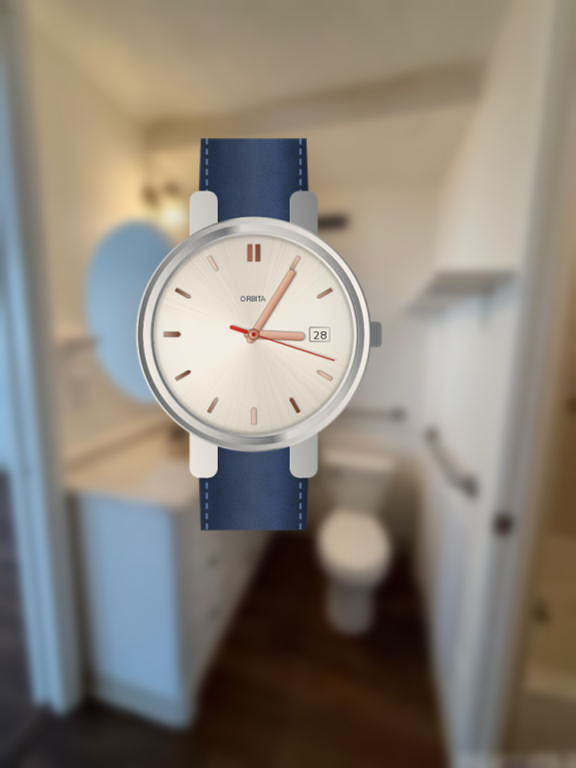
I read 3,05,18
